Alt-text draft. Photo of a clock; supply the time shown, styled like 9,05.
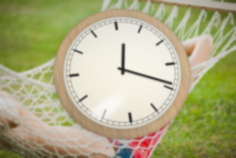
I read 12,19
